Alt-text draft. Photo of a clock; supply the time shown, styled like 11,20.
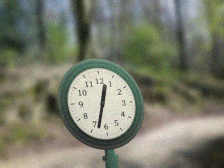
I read 12,33
